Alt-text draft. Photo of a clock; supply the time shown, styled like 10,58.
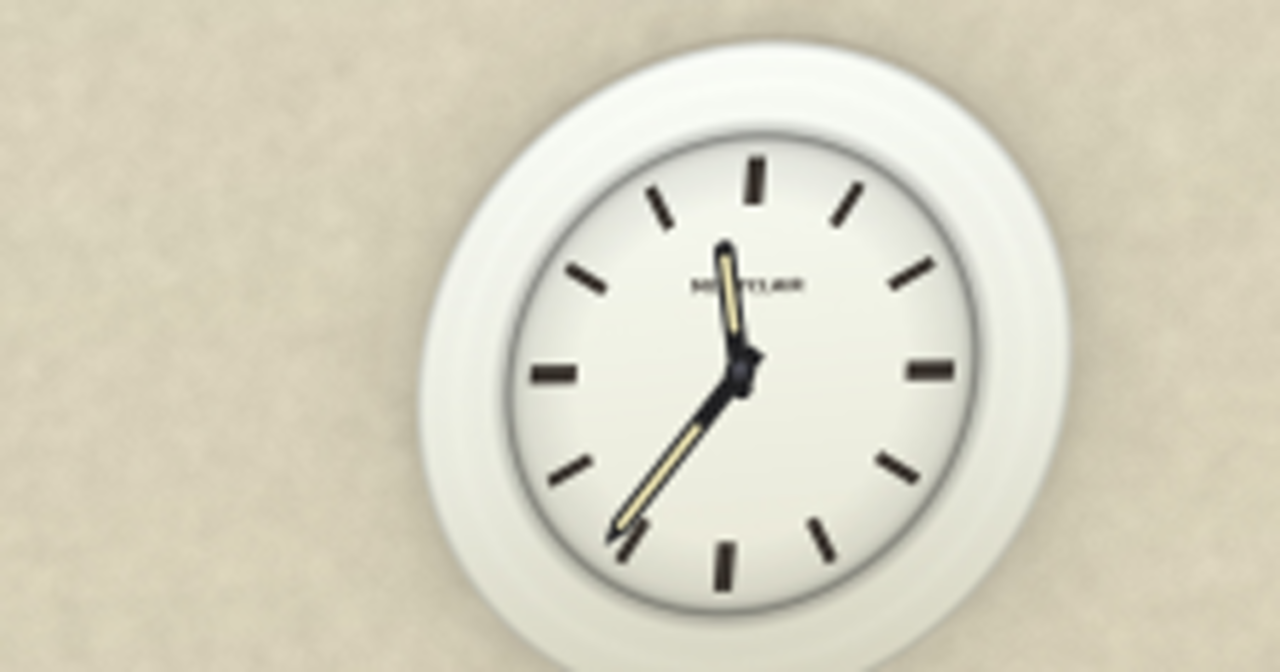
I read 11,36
